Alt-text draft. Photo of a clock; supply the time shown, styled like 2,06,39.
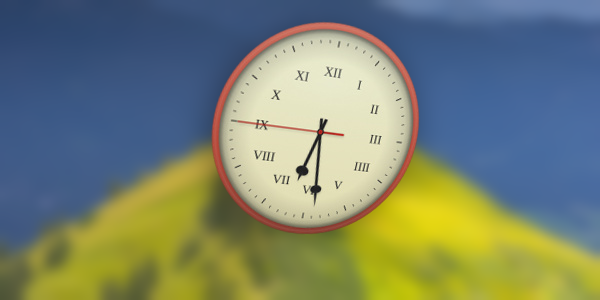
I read 6,28,45
